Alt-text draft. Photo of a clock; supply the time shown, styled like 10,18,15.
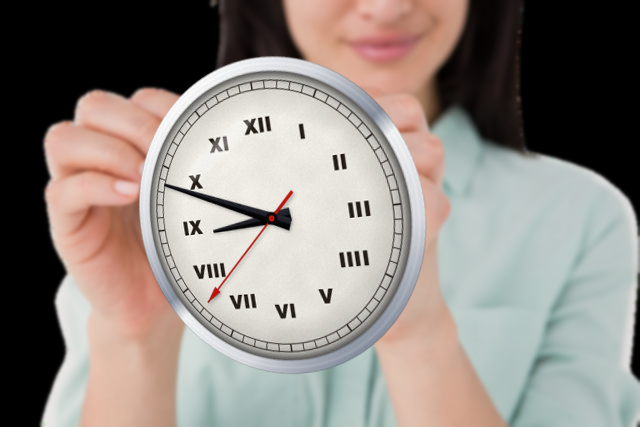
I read 8,48,38
